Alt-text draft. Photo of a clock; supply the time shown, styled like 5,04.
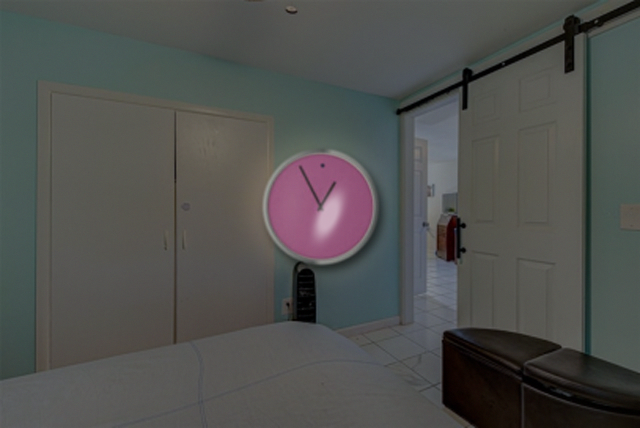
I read 12,55
